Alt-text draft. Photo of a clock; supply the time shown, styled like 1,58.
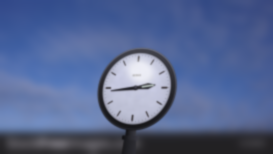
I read 2,44
